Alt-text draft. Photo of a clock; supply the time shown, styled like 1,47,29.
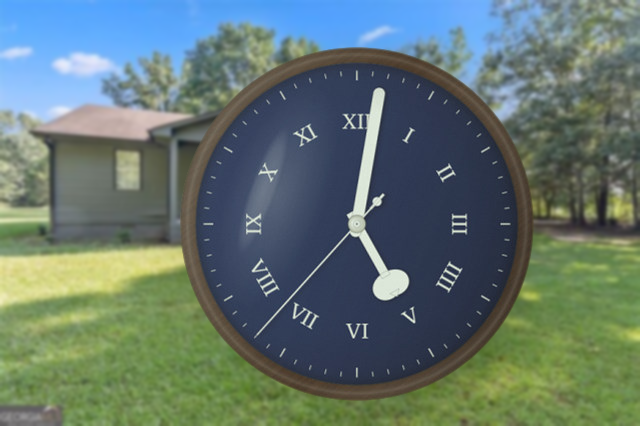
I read 5,01,37
